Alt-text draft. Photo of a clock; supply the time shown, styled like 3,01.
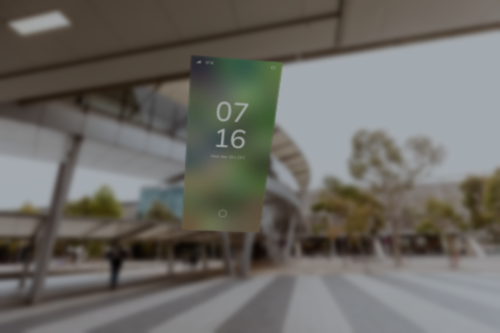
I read 7,16
